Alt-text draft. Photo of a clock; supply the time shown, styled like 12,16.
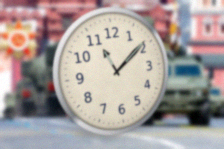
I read 11,09
